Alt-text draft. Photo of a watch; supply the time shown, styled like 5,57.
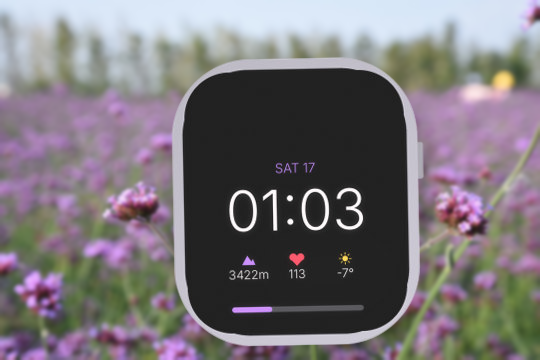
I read 1,03
